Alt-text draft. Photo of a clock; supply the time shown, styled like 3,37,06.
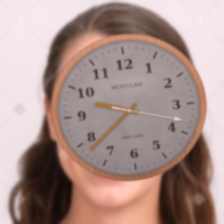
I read 9,38,18
